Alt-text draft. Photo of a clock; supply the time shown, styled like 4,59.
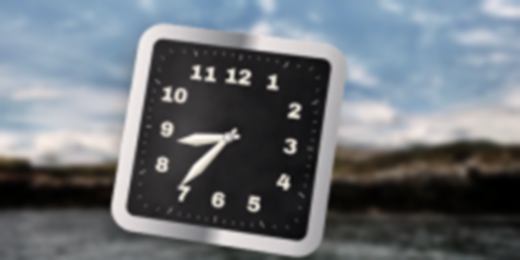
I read 8,36
